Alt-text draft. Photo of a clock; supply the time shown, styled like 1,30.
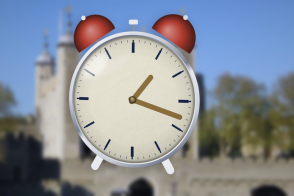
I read 1,18
